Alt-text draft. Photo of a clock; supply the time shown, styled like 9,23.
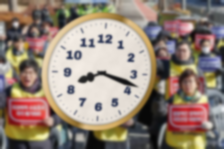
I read 8,18
